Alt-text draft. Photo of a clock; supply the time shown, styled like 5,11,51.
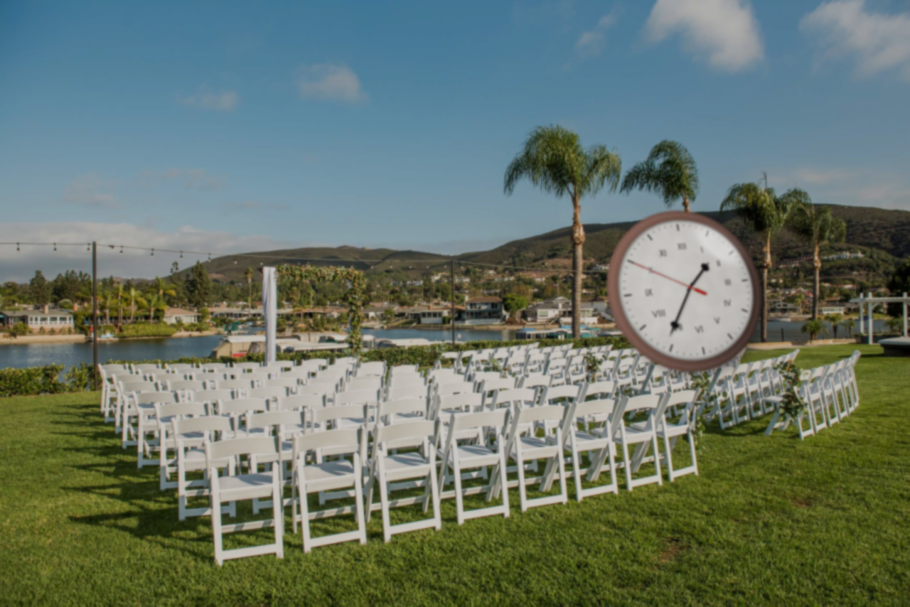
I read 1,35,50
